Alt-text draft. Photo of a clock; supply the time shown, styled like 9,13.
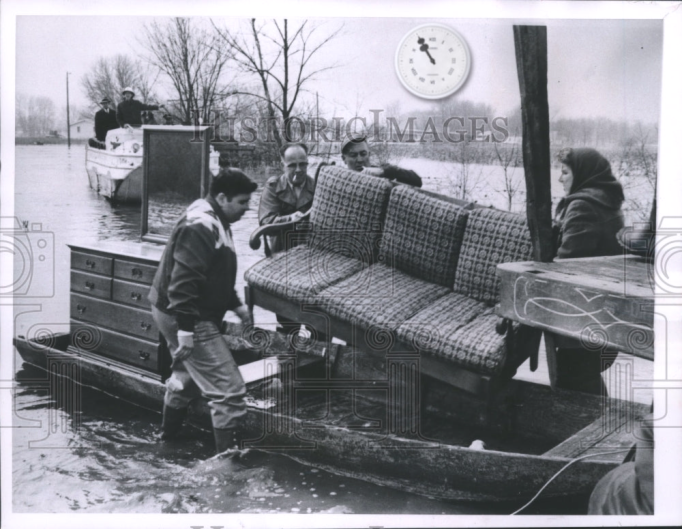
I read 10,55
